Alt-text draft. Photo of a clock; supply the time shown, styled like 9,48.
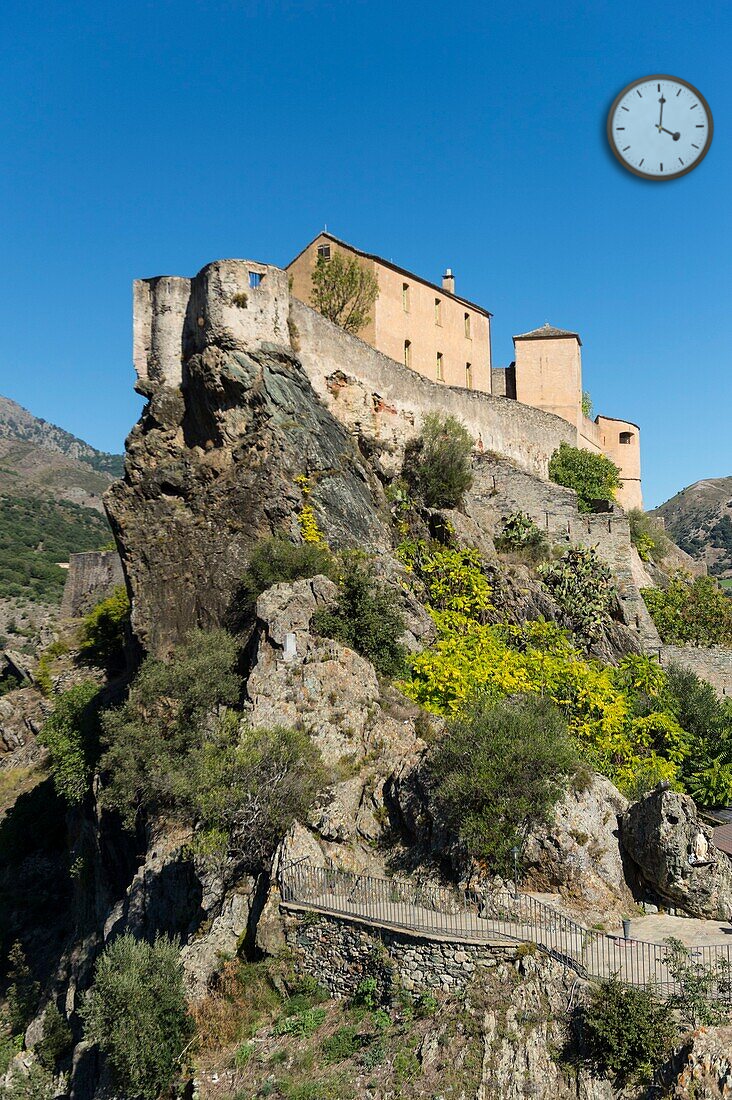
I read 4,01
